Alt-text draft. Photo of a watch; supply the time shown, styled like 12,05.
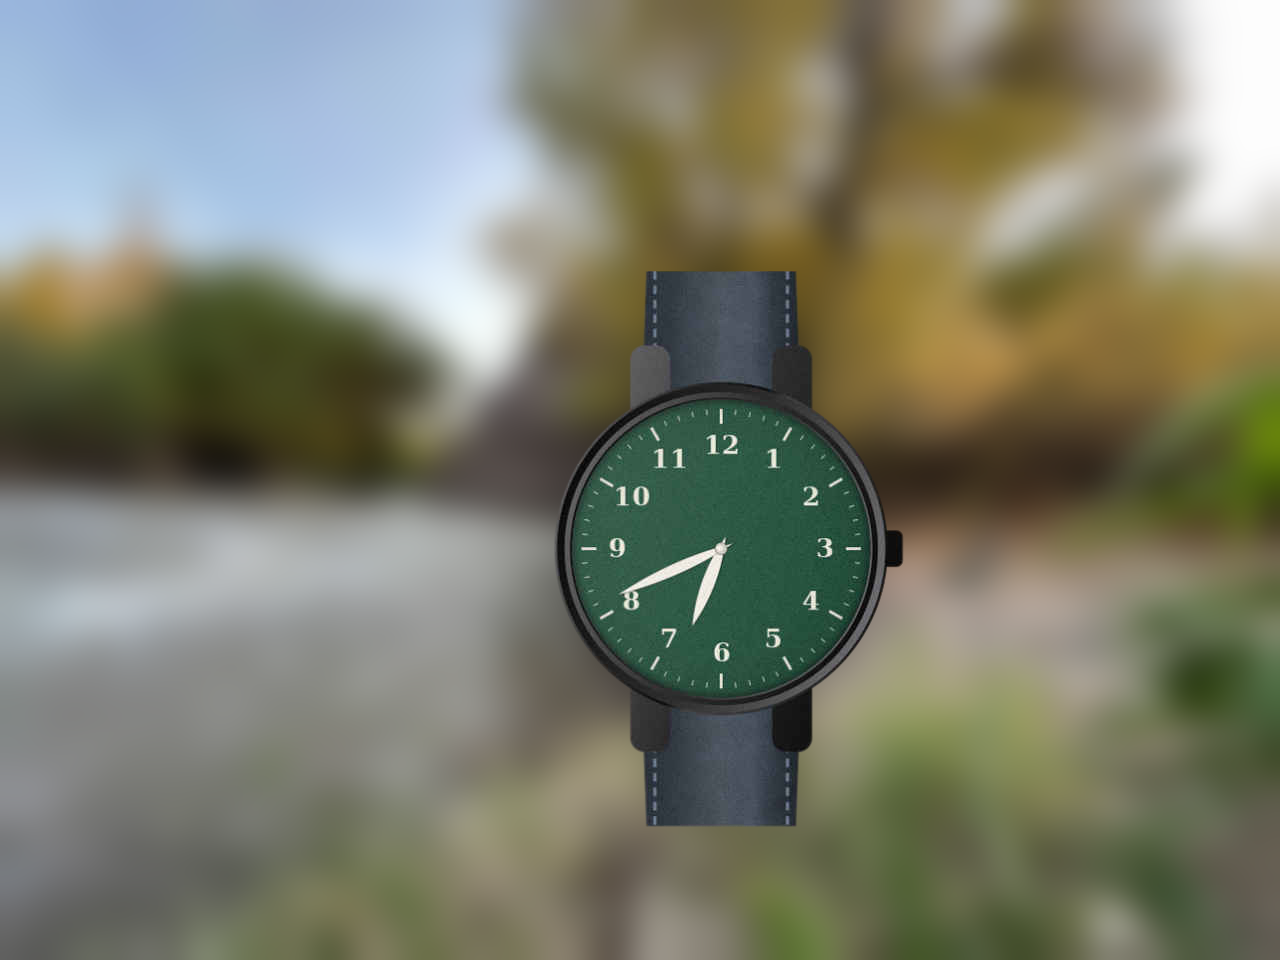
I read 6,41
